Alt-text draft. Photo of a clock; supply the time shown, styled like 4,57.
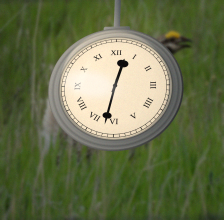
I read 12,32
